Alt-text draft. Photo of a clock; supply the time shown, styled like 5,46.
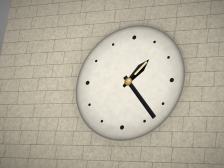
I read 1,23
